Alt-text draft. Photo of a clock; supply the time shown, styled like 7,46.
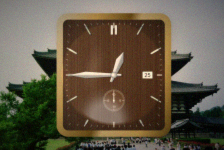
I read 12,45
